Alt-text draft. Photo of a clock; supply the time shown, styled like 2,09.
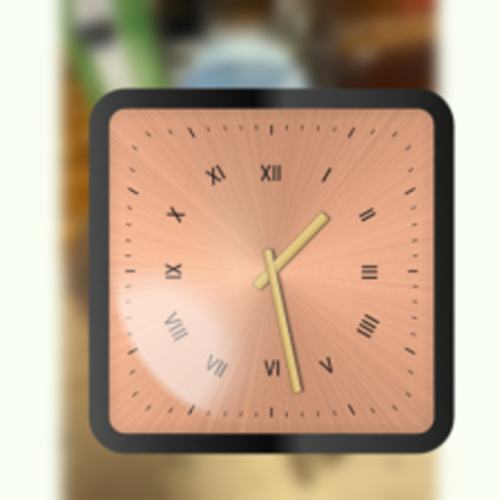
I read 1,28
